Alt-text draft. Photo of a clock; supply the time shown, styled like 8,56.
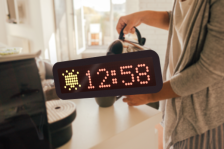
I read 12,58
